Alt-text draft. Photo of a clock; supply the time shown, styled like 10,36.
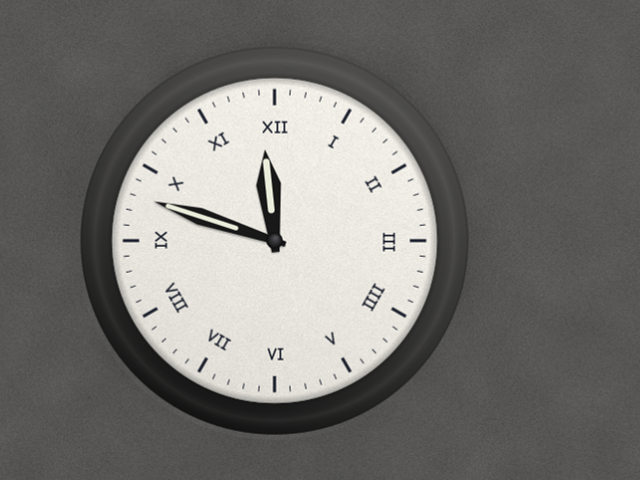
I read 11,48
